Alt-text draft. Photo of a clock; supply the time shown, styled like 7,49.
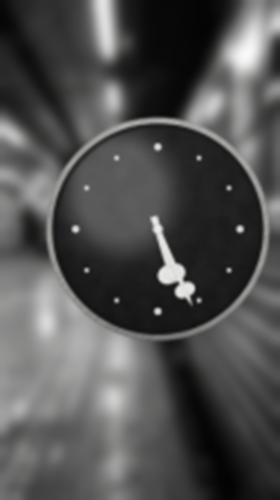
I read 5,26
